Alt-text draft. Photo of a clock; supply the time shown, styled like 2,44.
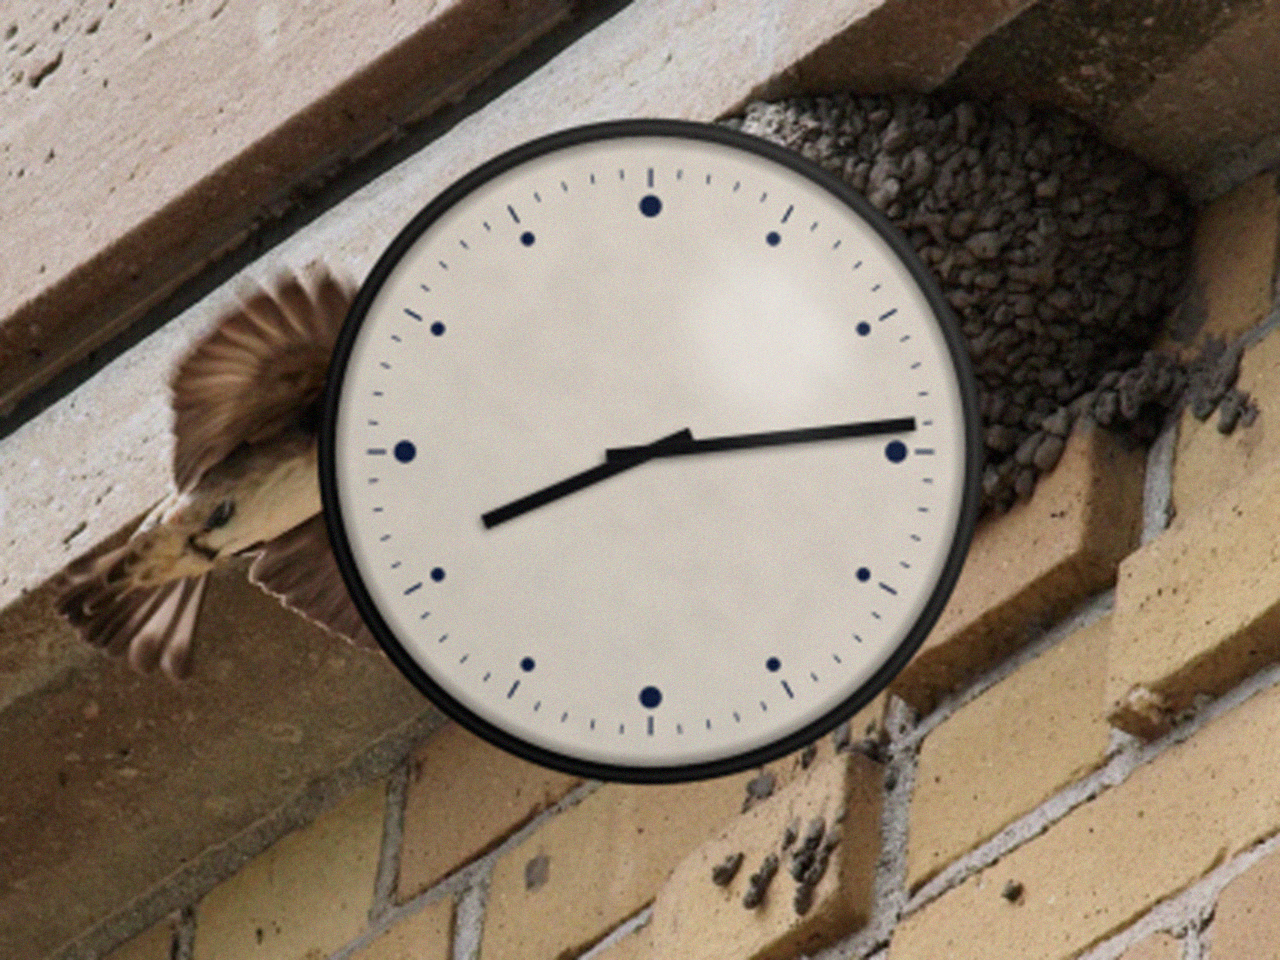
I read 8,14
